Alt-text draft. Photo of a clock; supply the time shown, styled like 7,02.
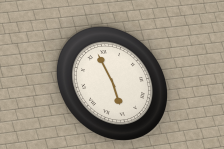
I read 5,58
